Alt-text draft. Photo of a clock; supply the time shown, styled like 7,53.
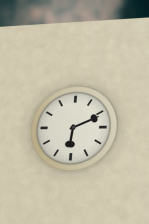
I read 6,11
